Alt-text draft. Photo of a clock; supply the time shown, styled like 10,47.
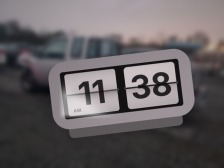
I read 11,38
